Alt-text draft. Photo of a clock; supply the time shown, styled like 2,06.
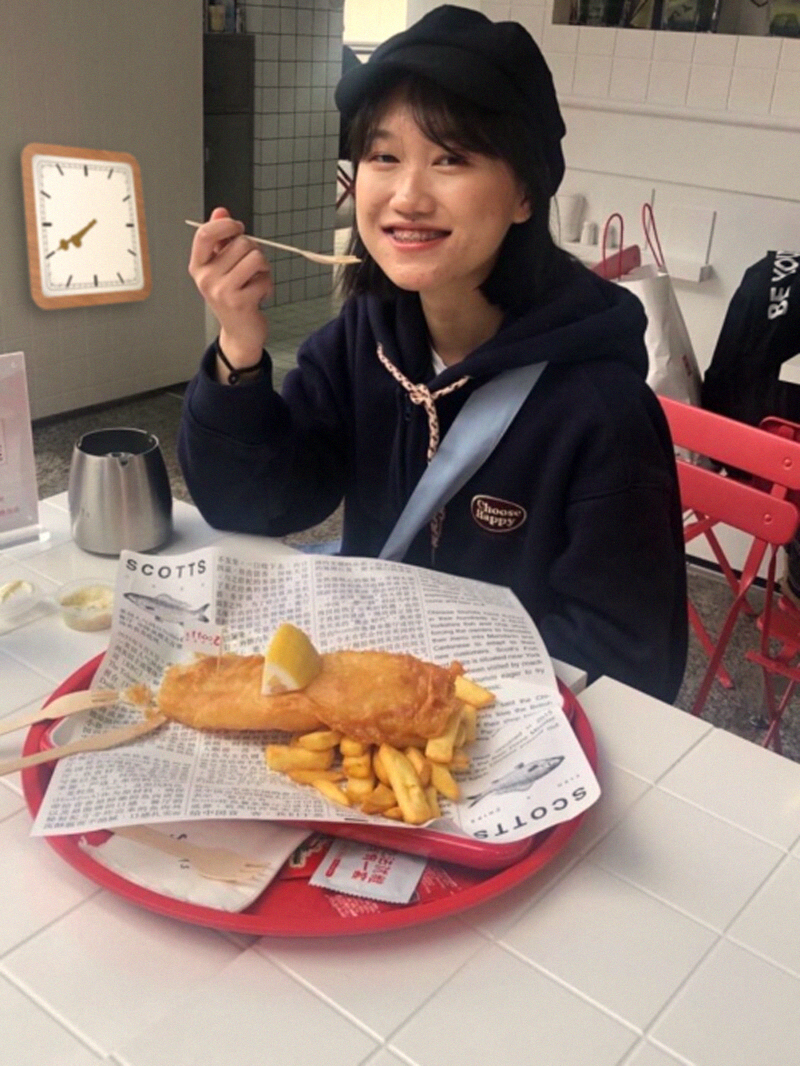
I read 7,40
